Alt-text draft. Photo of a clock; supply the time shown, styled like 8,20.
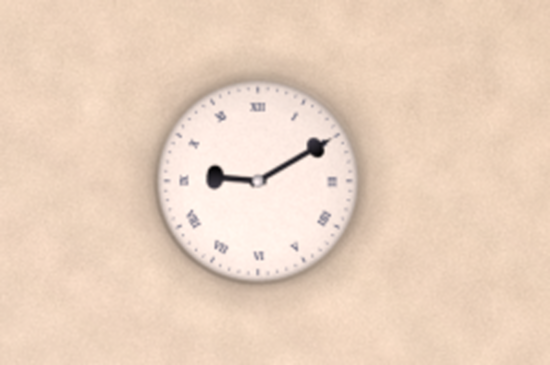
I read 9,10
